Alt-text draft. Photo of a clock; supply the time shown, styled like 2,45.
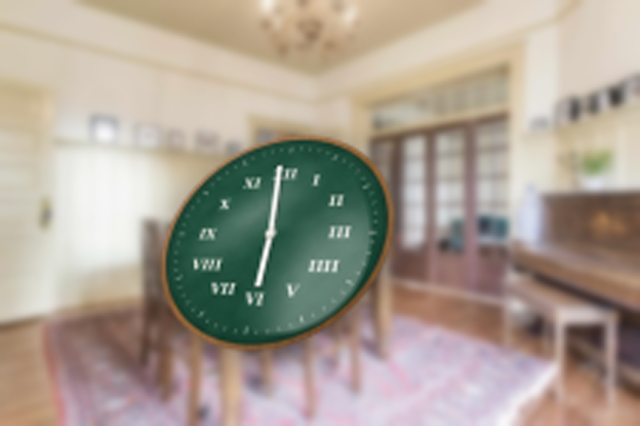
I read 5,59
